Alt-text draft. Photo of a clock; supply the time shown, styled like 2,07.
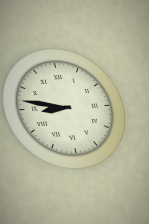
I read 8,47
